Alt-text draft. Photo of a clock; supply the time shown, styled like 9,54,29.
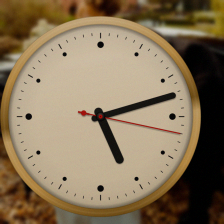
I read 5,12,17
